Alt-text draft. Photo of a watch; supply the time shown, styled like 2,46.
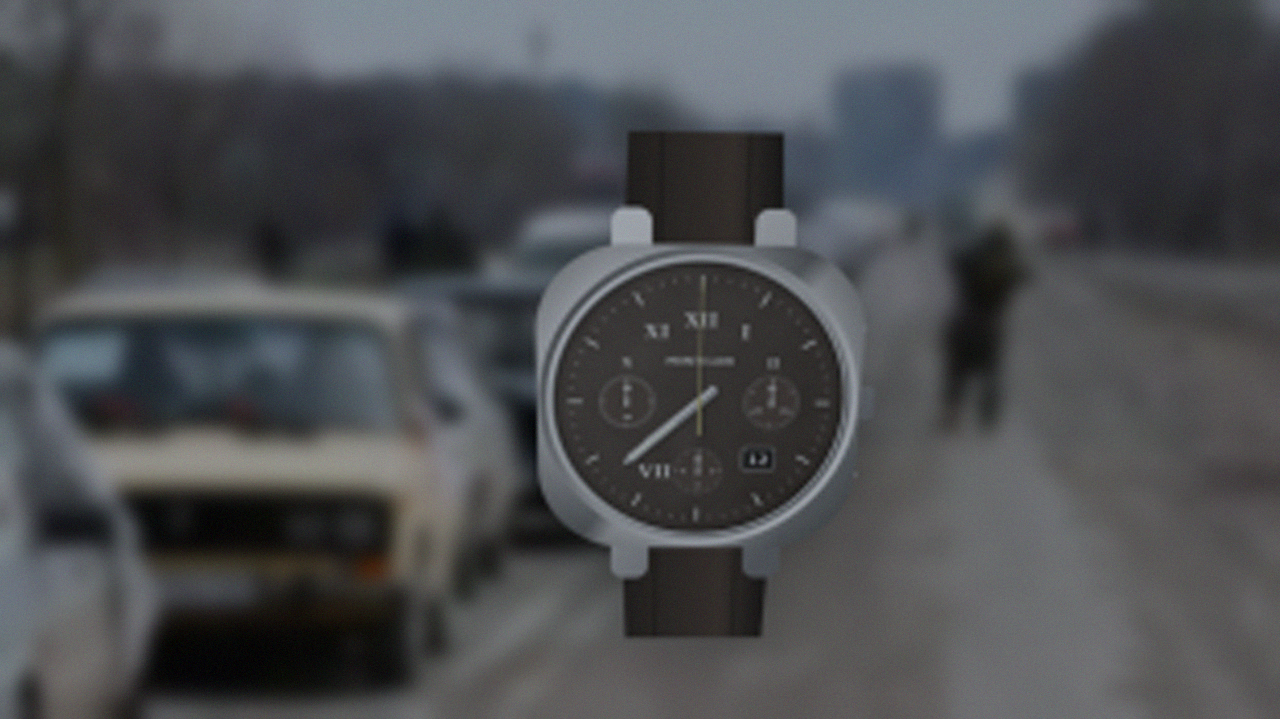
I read 7,38
